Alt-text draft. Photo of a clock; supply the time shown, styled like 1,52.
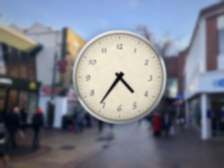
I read 4,36
